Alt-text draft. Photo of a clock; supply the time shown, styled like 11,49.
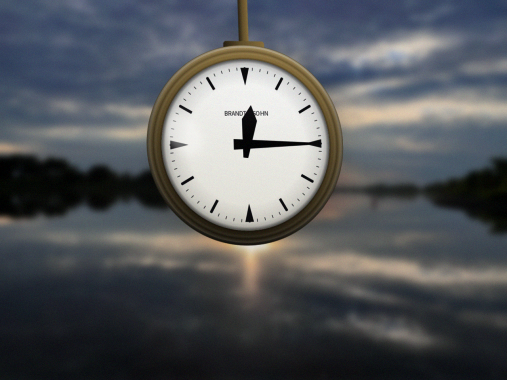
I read 12,15
